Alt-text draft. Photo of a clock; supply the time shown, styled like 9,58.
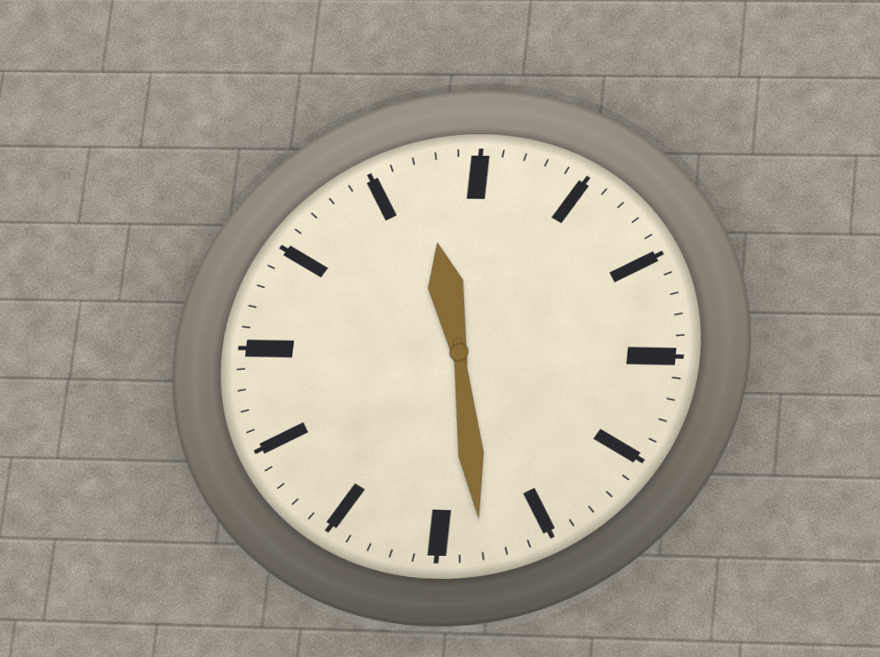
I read 11,28
